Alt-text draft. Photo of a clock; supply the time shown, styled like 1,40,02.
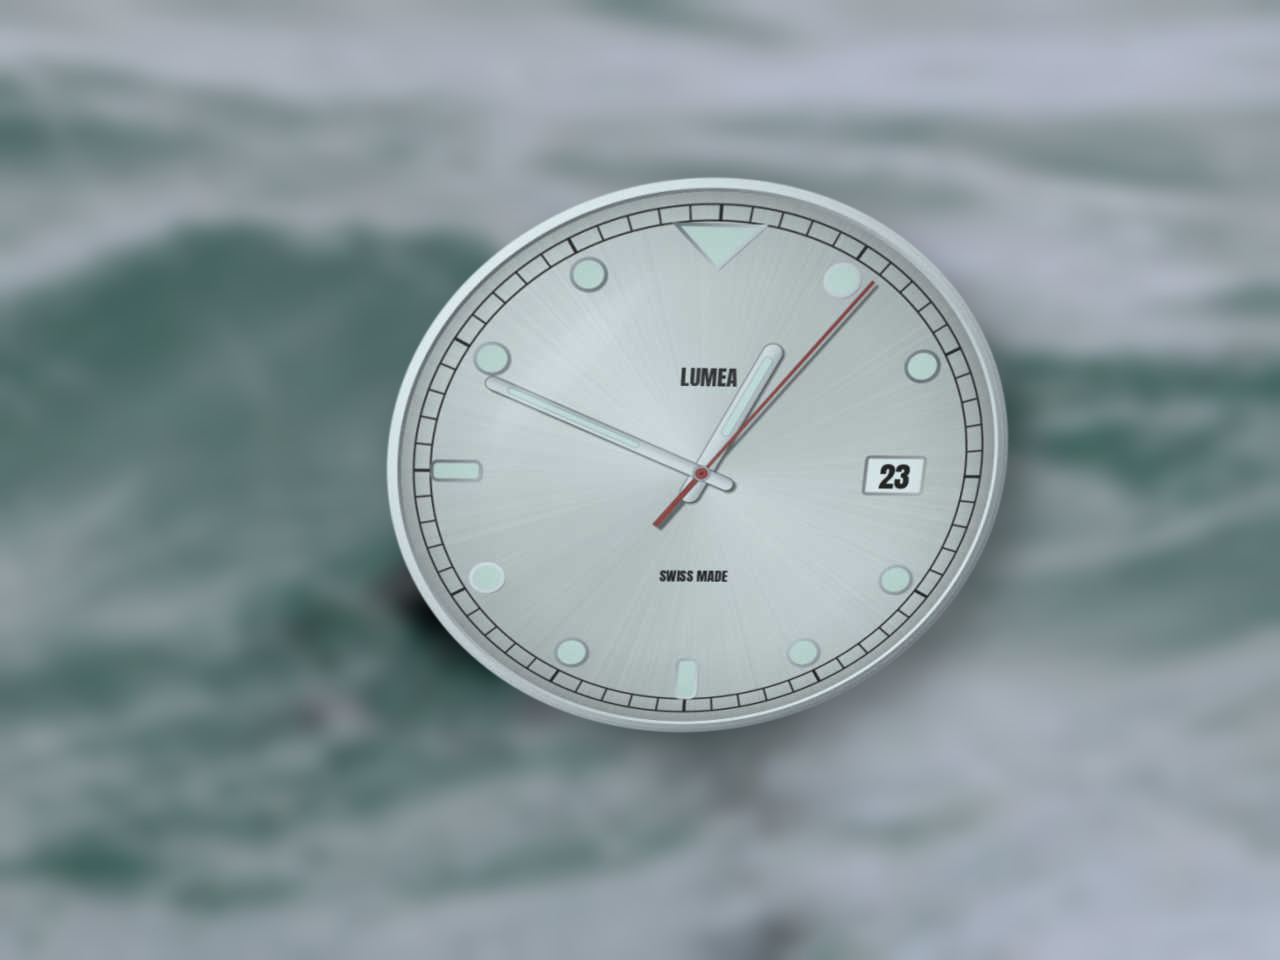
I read 12,49,06
